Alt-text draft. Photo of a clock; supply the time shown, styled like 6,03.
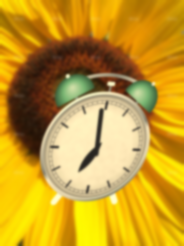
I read 6,59
